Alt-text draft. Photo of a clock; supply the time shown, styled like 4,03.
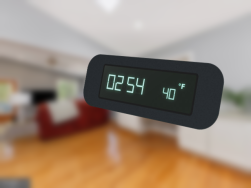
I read 2,54
